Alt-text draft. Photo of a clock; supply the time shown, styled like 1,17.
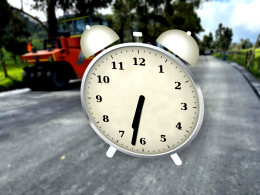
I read 6,32
